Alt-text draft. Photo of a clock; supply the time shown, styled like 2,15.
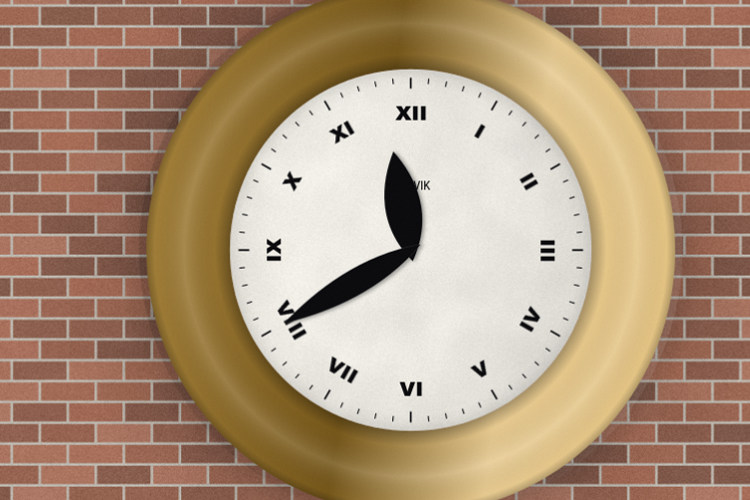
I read 11,40
